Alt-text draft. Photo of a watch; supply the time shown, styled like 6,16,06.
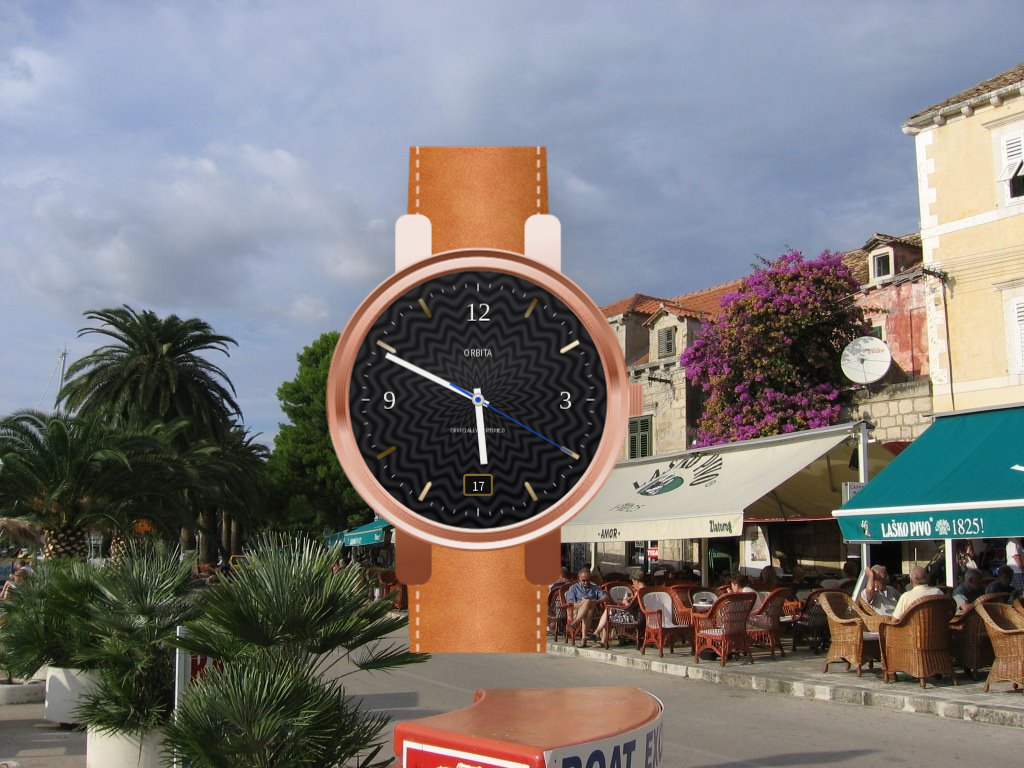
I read 5,49,20
